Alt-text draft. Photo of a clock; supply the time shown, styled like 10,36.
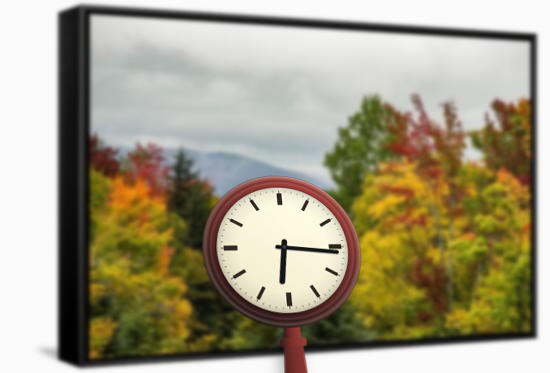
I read 6,16
